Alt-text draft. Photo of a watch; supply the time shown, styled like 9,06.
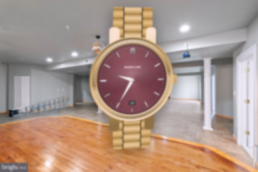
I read 9,35
